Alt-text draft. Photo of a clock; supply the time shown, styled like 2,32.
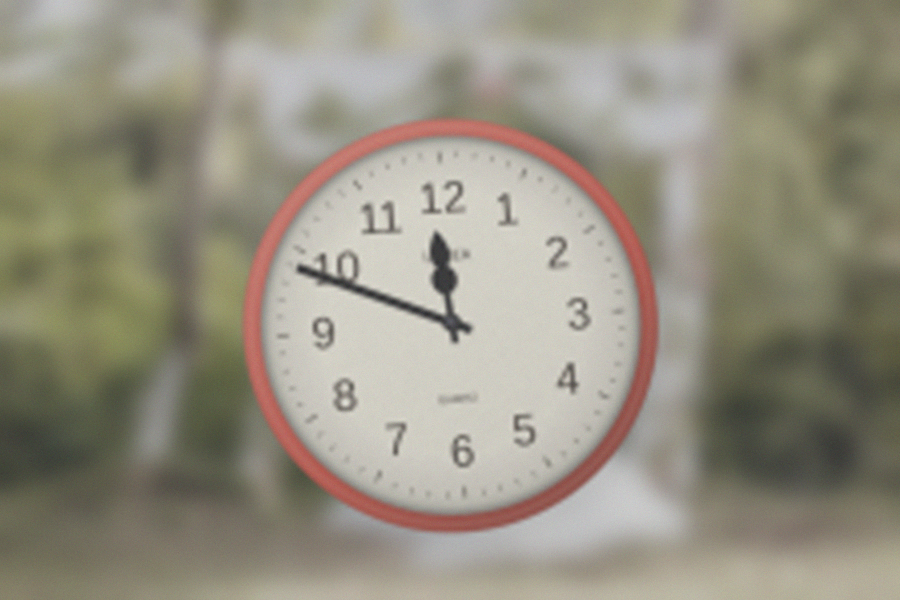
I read 11,49
